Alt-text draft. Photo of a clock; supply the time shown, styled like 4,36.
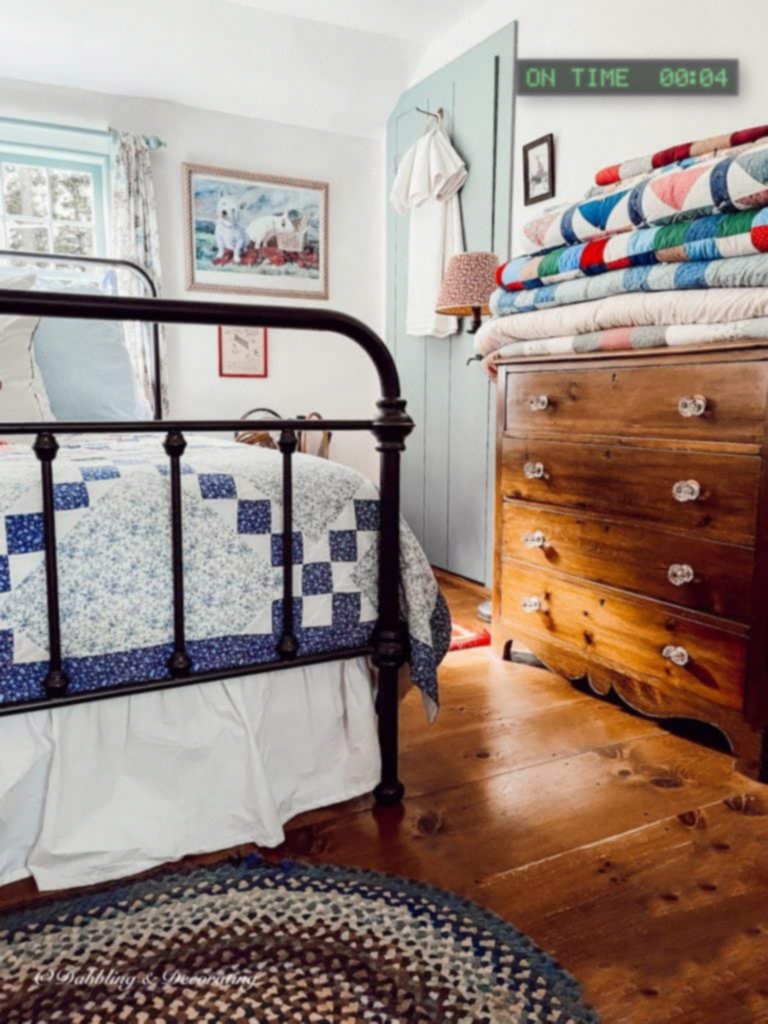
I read 0,04
